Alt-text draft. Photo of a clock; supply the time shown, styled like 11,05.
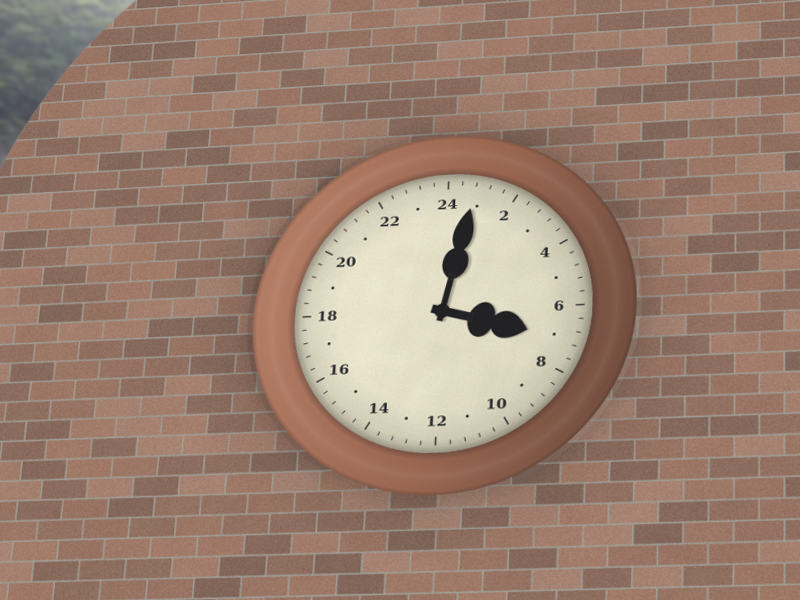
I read 7,02
